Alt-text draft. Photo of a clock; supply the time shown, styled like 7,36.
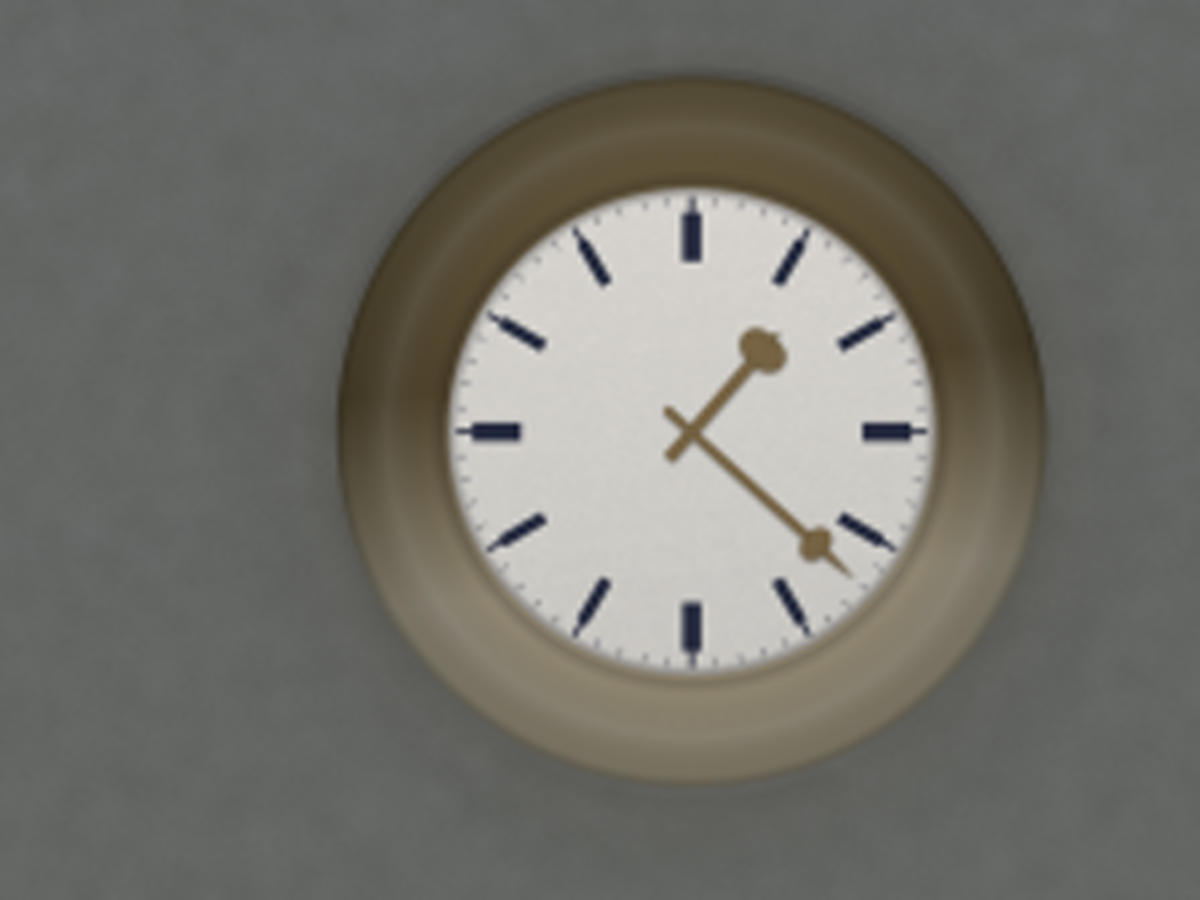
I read 1,22
